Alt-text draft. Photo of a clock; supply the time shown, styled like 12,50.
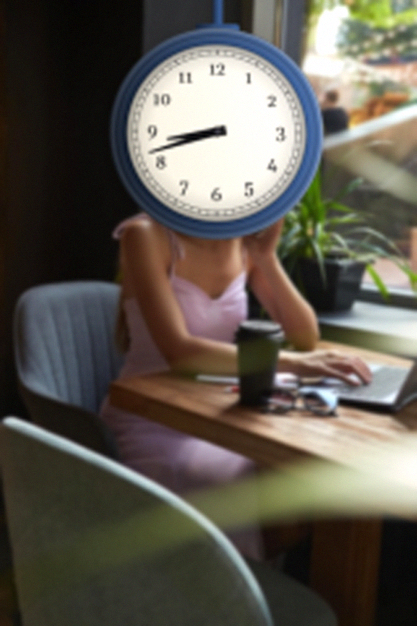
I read 8,42
